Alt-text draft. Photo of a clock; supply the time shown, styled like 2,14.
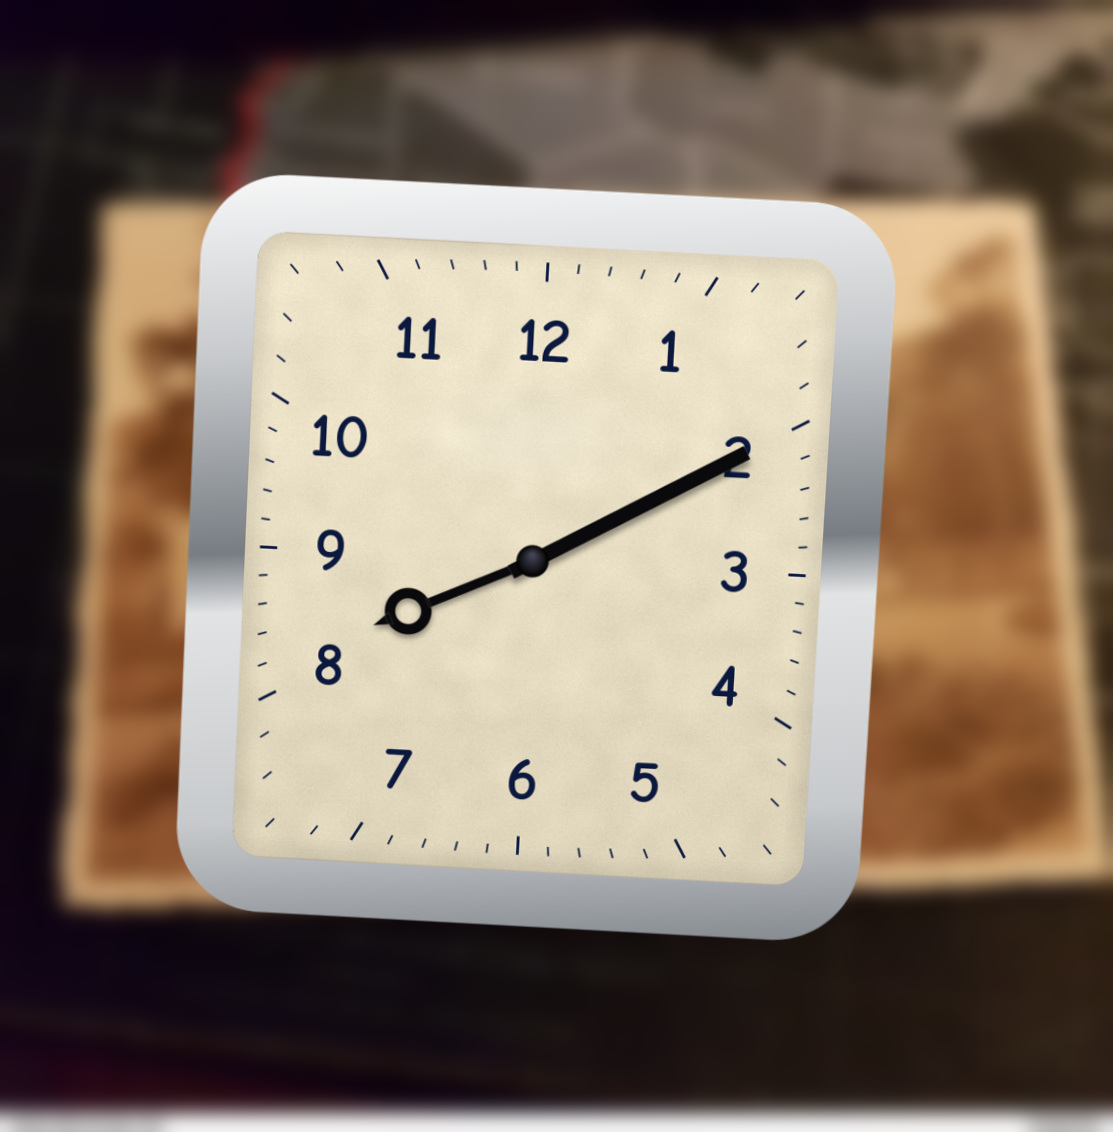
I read 8,10
